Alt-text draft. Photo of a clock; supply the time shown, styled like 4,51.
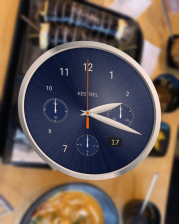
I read 2,18
